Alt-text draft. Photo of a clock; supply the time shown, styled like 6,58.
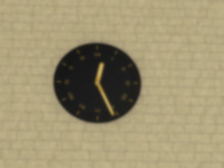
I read 12,26
